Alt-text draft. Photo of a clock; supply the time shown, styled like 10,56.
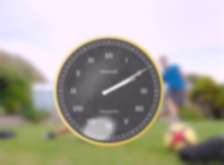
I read 2,10
